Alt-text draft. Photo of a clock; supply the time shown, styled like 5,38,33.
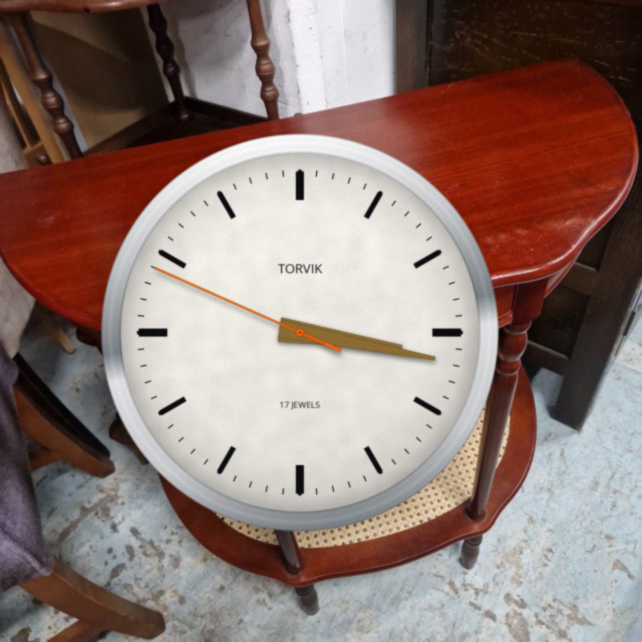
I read 3,16,49
